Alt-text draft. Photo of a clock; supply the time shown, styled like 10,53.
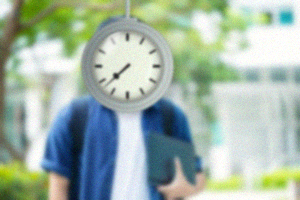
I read 7,38
